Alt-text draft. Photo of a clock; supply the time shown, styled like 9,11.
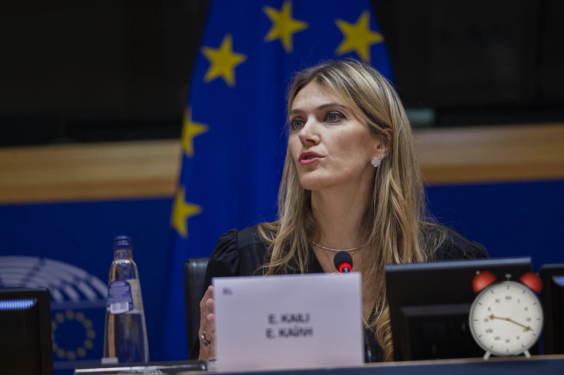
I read 9,19
